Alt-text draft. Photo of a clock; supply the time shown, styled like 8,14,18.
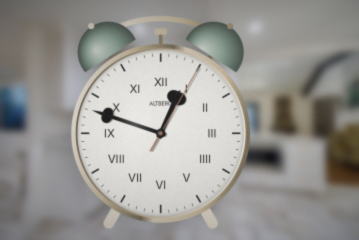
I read 12,48,05
